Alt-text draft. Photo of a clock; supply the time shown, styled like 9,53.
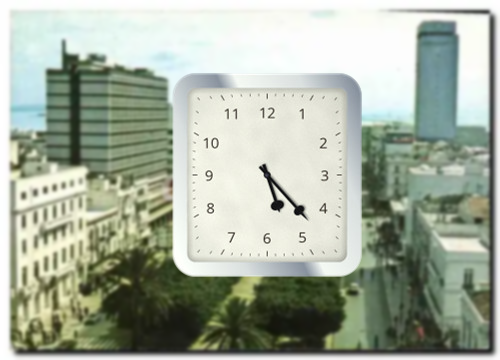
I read 5,23
